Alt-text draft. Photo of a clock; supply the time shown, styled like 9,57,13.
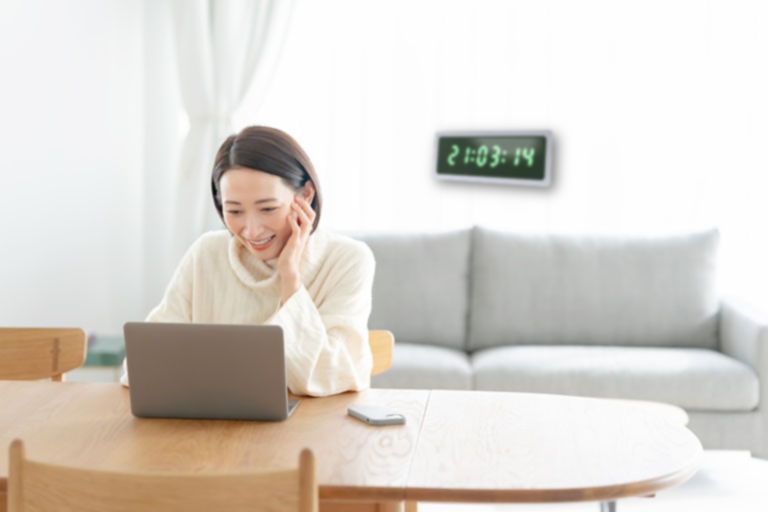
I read 21,03,14
